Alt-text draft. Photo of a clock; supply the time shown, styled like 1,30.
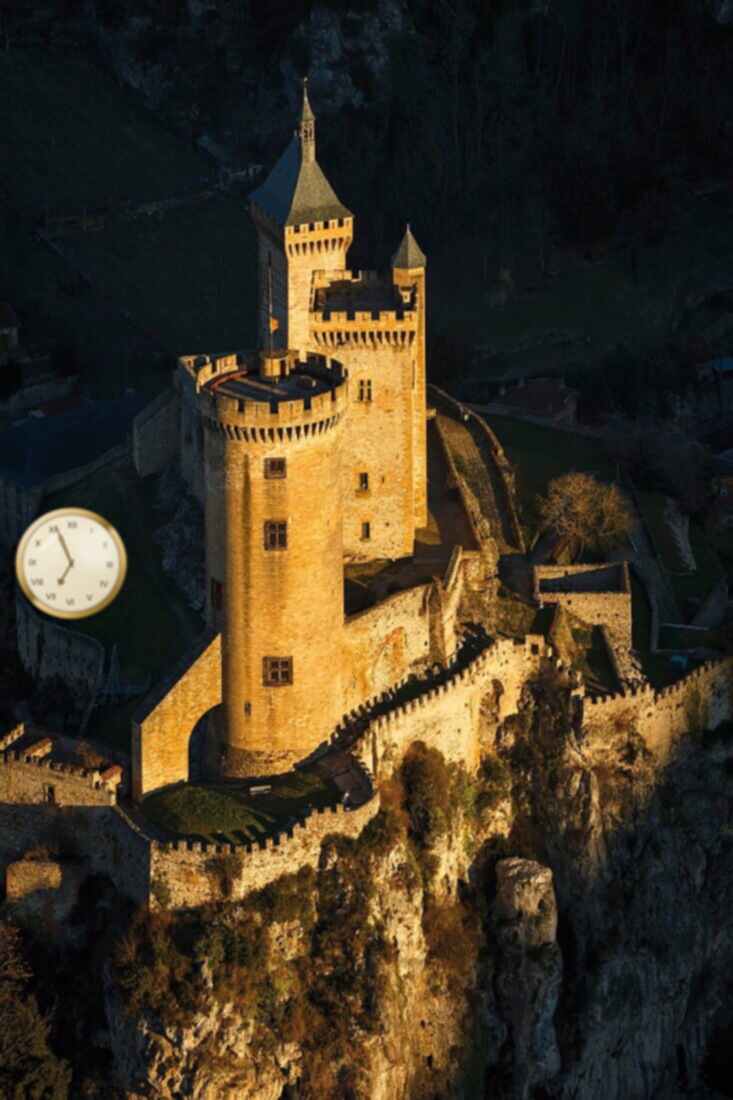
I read 6,56
